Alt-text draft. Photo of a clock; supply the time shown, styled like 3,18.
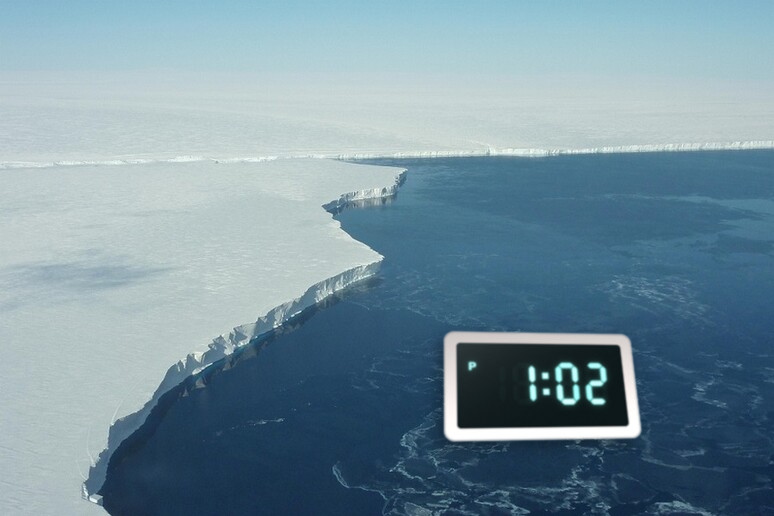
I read 1,02
